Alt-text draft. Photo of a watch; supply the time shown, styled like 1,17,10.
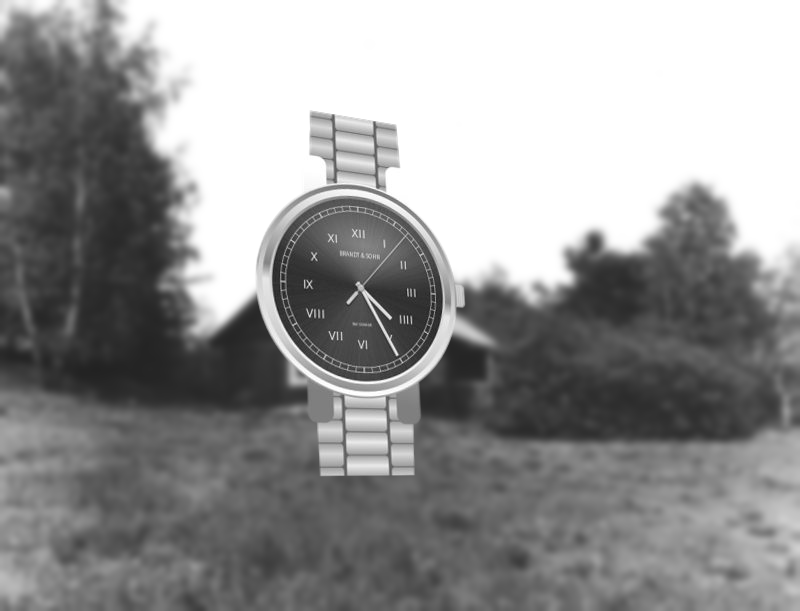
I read 4,25,07
